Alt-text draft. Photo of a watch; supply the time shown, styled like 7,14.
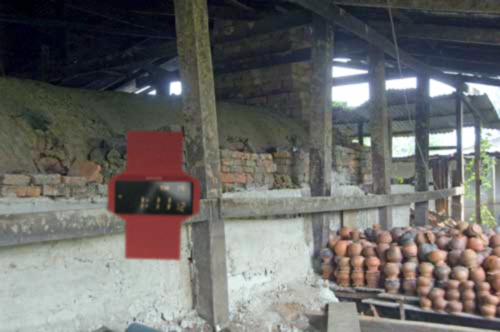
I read 1,11
